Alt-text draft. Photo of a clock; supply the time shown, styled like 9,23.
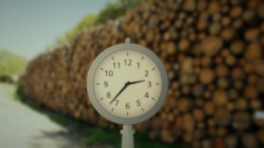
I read 2,37
